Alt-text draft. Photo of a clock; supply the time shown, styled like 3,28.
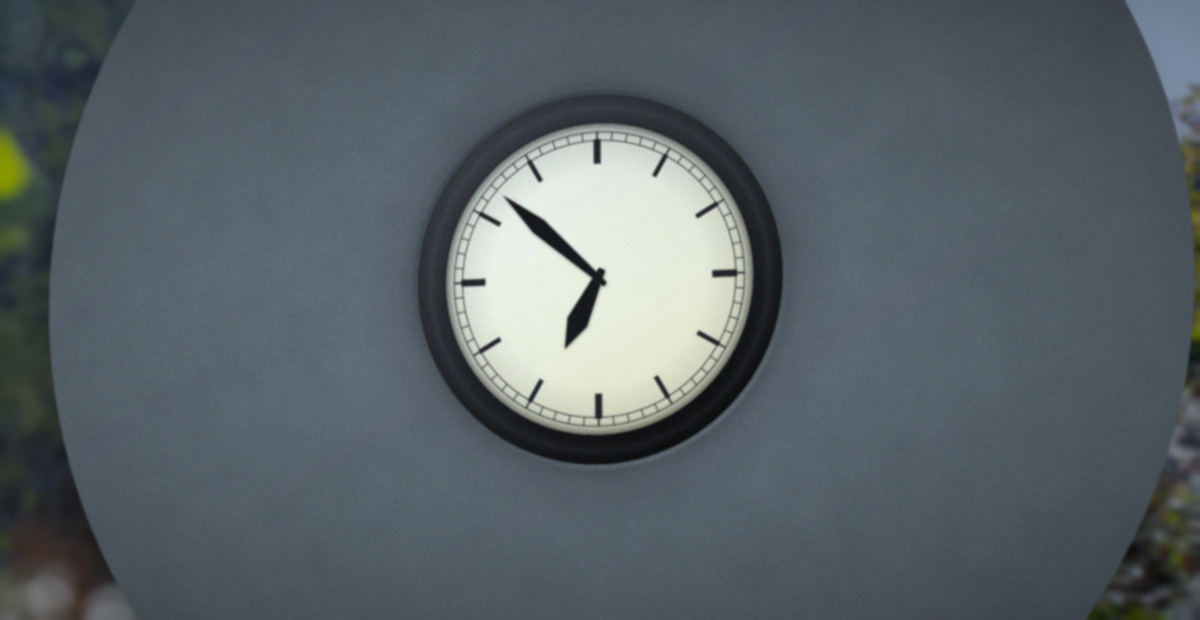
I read 6,52
